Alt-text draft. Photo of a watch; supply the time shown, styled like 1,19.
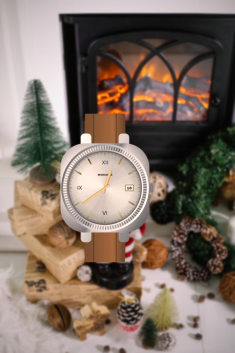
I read 12,39
